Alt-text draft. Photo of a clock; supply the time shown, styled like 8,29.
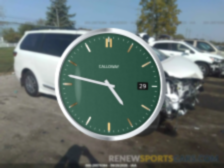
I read 4,47
